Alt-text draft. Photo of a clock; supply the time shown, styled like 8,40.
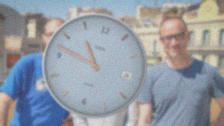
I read 10,47
